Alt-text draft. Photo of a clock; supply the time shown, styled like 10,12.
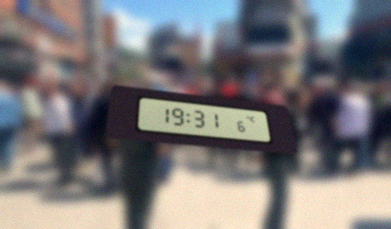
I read 19,31
